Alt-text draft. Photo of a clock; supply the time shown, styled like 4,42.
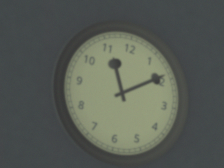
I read 11,09
